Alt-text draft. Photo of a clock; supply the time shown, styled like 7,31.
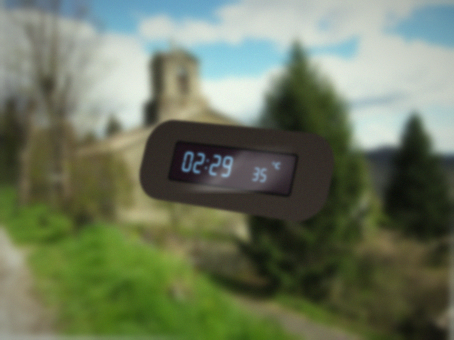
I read 2,29
